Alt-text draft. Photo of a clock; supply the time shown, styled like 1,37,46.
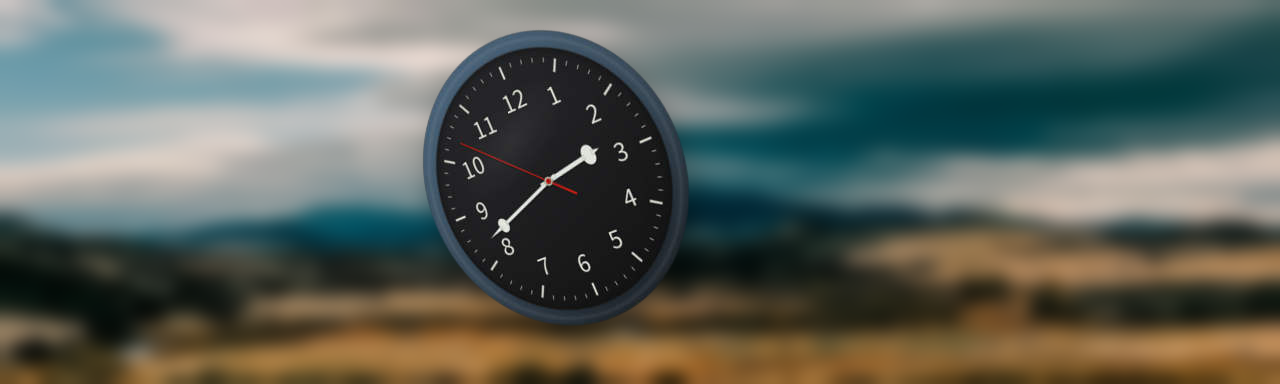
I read 2,41,52
